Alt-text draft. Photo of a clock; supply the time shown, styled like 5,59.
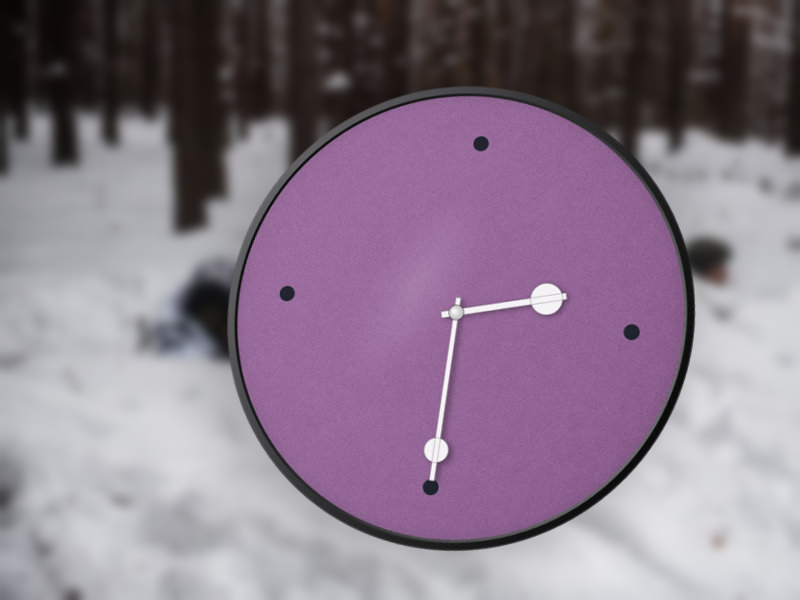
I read 2,30
